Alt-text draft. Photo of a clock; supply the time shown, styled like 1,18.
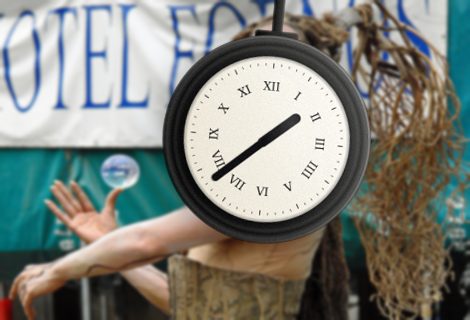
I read 1,38
